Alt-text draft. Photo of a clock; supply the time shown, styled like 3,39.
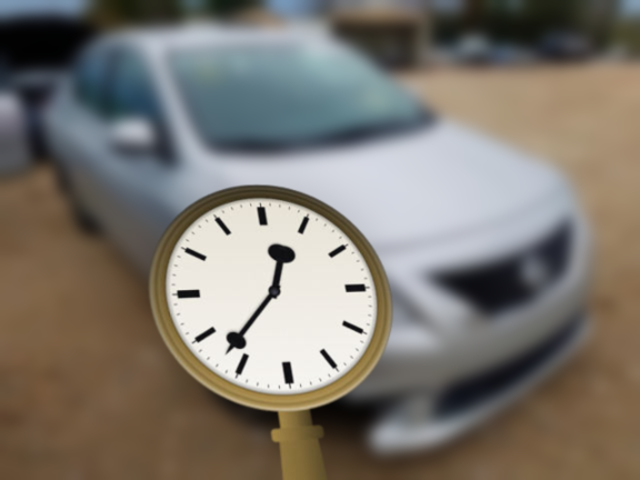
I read 12,37
